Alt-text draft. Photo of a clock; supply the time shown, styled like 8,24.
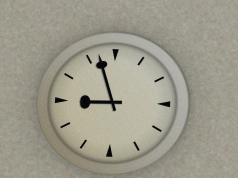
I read 8,57
